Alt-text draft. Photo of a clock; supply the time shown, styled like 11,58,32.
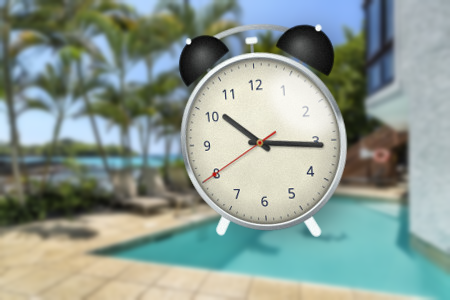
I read 10,15,40
